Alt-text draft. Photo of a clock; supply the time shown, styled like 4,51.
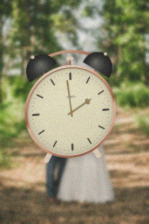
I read 1,59
